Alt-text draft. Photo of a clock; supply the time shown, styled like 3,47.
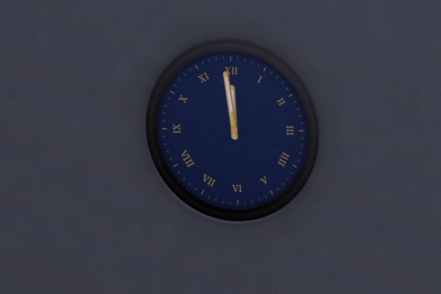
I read 11,59
